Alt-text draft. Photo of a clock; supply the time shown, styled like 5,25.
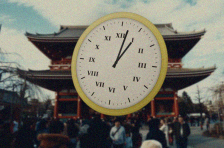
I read 1,02
